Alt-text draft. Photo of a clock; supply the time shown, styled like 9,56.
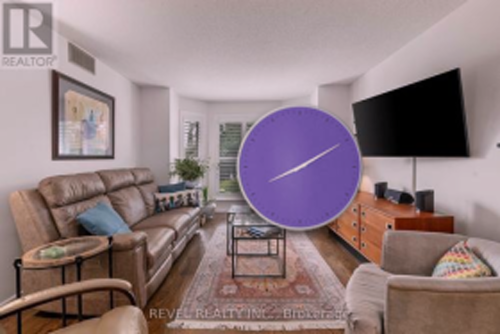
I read 8,10
